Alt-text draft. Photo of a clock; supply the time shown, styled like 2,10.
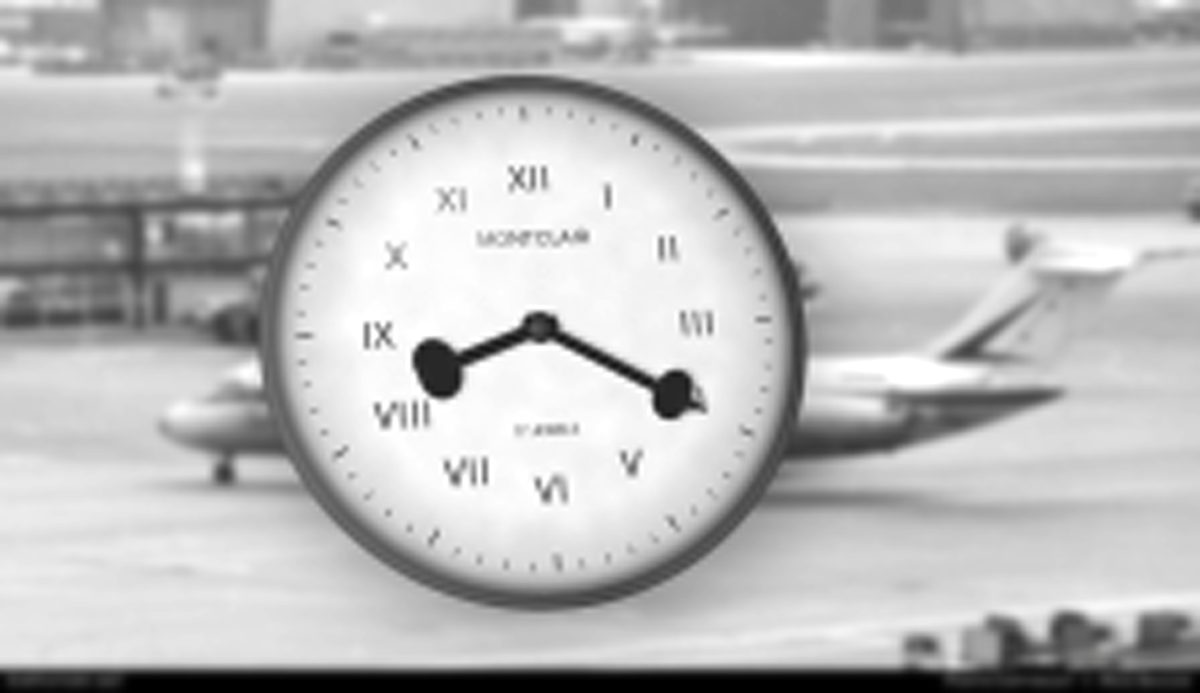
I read 8,20
